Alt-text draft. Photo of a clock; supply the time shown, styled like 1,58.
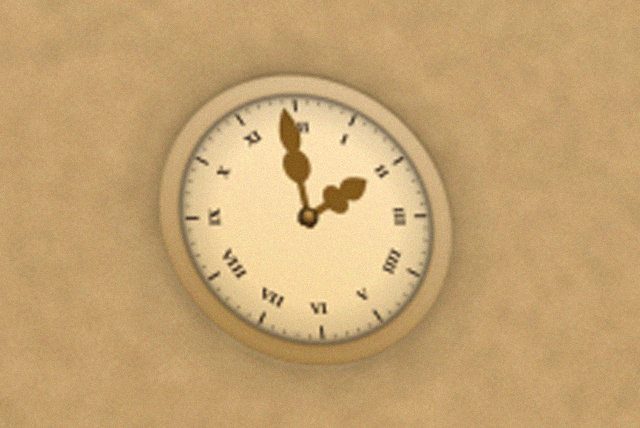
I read 1,59
